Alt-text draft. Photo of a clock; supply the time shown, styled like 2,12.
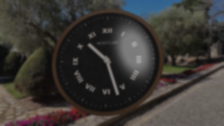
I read 10,27
